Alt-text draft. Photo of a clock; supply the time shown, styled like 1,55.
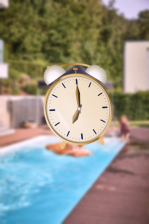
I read 7,00
